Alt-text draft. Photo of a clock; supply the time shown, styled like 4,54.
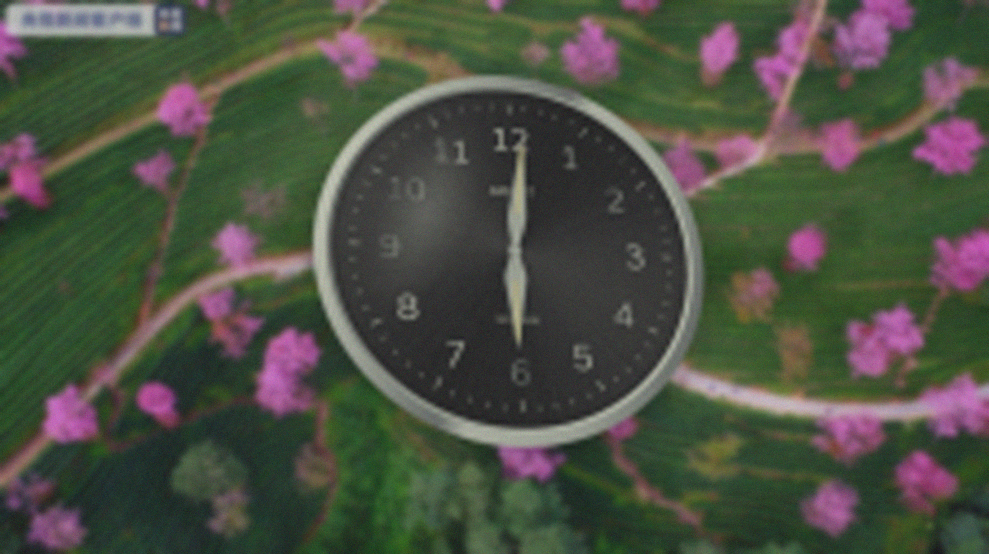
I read 6,01
